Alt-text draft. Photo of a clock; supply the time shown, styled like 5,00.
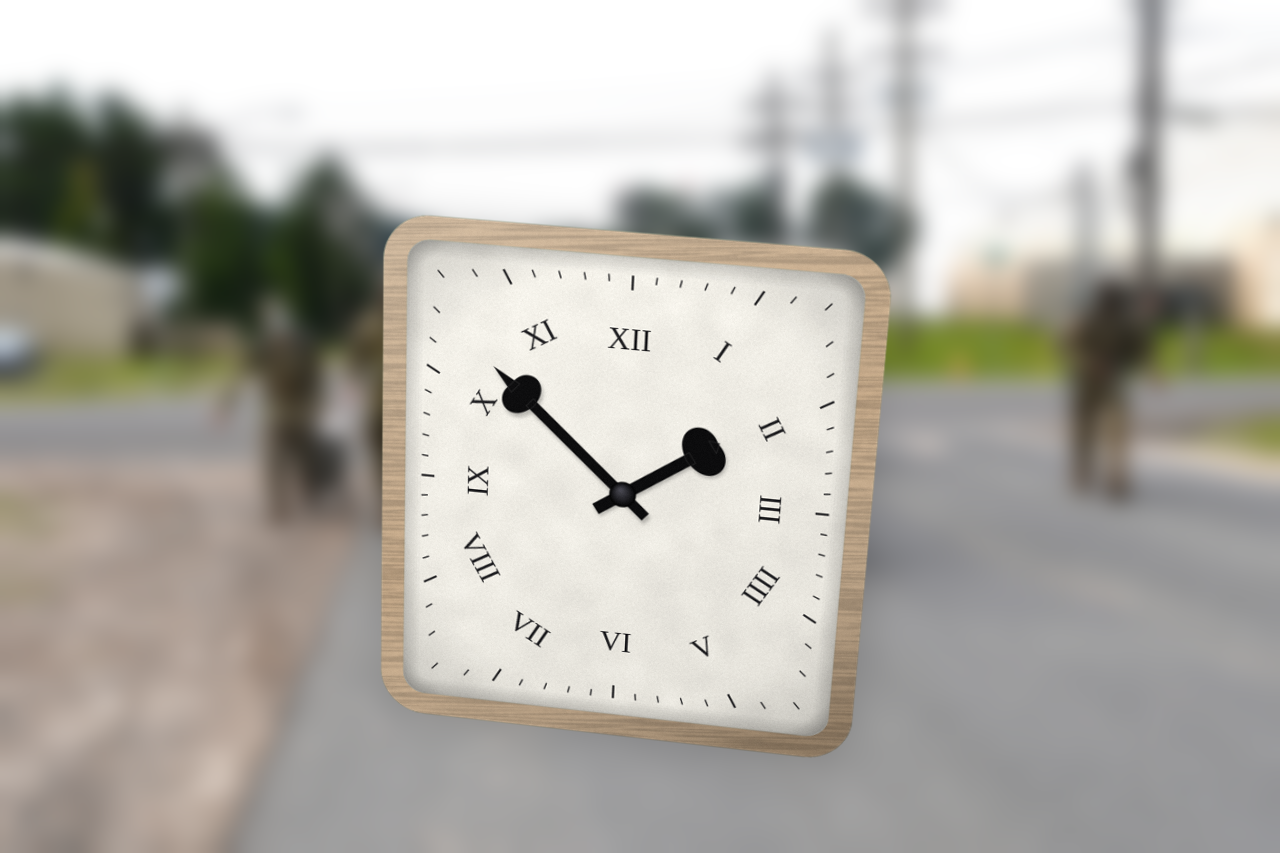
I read 1,52
